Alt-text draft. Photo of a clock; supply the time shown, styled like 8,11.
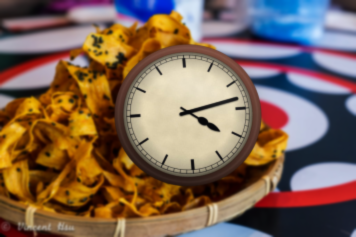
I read 4,13
